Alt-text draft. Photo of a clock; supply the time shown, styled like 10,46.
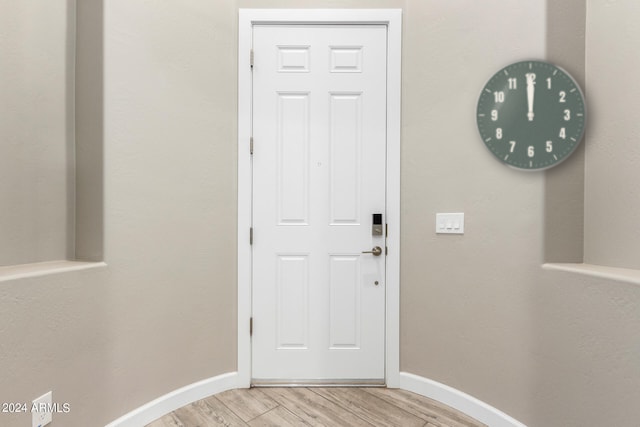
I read 12,00
